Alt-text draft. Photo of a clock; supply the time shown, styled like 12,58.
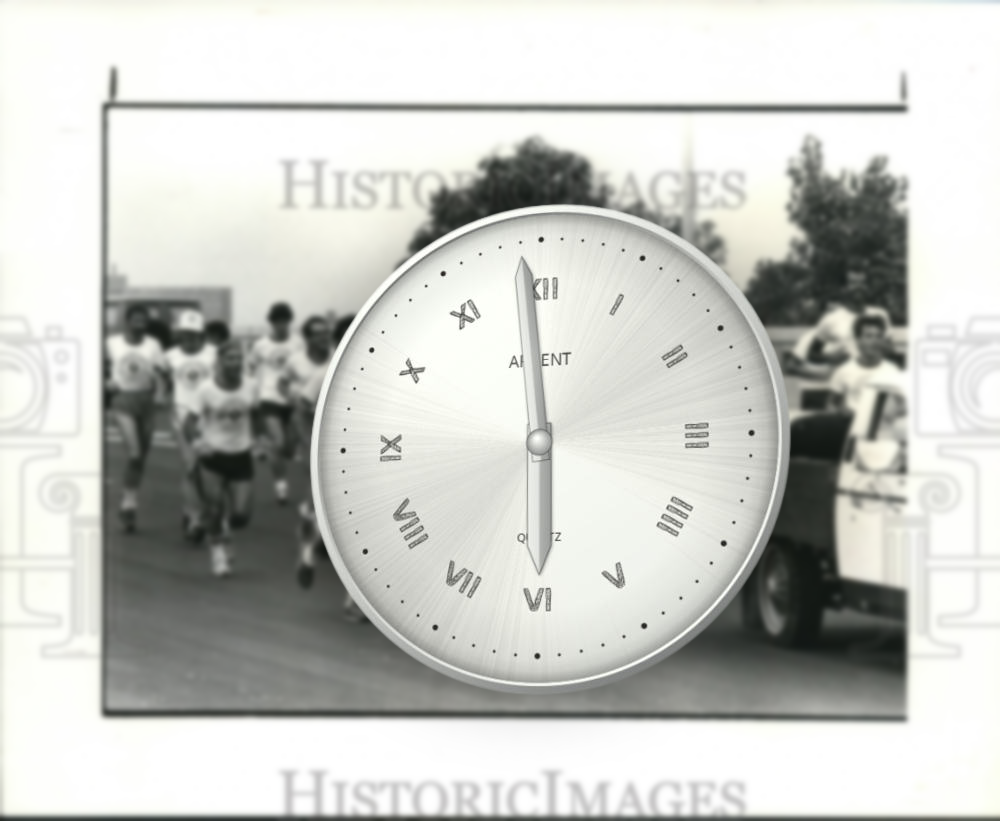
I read 5,59
